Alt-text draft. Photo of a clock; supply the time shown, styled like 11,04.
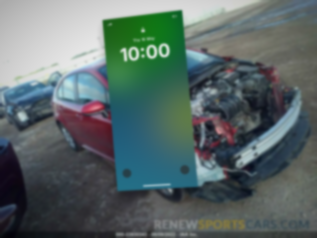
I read 10,00
